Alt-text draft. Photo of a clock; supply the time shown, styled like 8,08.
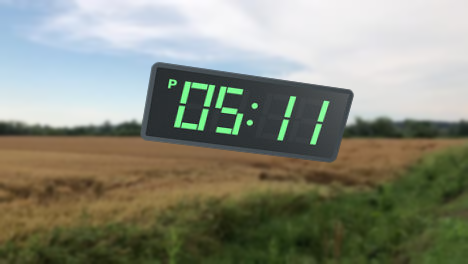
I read 5,11
